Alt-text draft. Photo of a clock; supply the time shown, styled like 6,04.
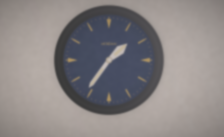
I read 1,36
